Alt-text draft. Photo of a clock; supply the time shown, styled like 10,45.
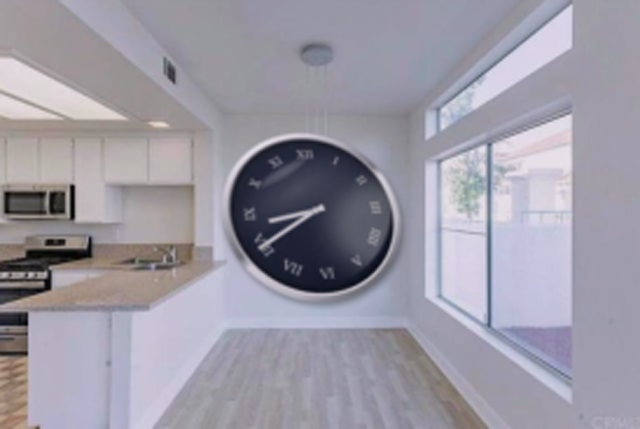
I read 8,40
